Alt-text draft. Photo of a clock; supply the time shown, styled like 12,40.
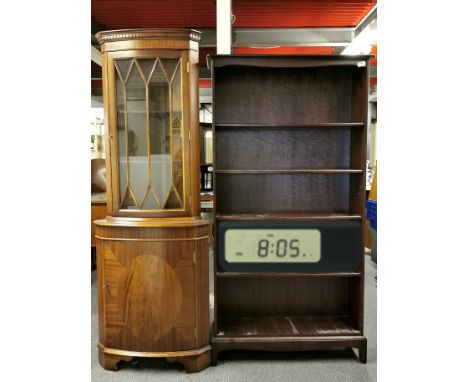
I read 8,05
